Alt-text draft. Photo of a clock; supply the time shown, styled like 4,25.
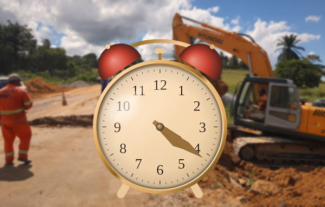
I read 4,21
